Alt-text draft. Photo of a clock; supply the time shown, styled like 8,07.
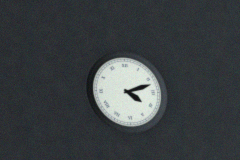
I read 4,12
